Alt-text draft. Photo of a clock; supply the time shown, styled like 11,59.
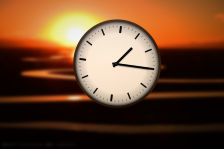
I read 1,15
